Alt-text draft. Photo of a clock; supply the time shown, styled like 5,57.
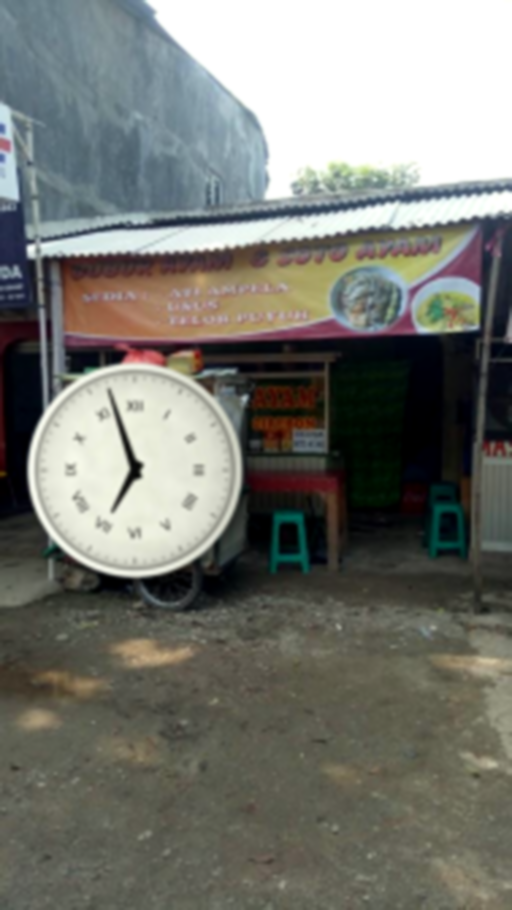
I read 6,57
